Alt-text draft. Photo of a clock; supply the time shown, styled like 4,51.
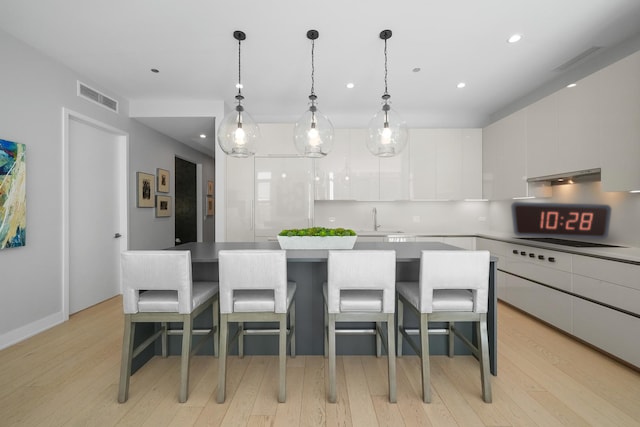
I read 10,28
